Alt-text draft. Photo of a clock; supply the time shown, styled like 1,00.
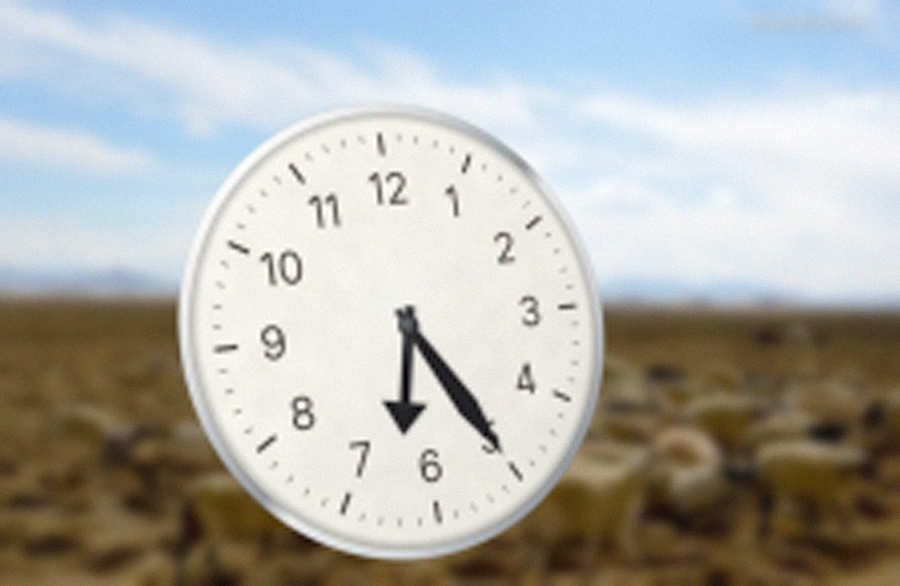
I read 6,25
